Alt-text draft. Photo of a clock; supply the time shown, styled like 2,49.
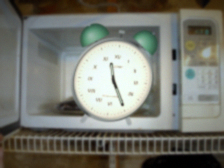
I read 11,25
